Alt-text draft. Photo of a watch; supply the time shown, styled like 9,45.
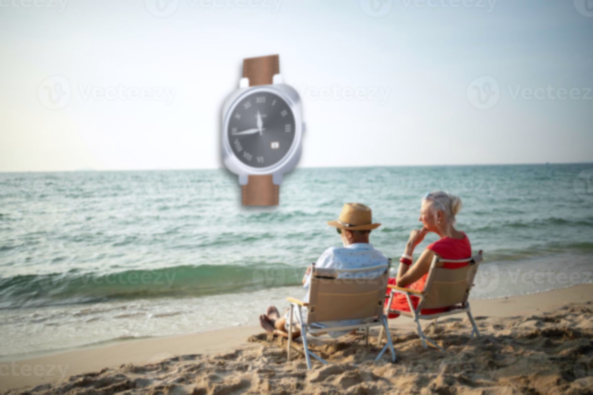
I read 11,44
